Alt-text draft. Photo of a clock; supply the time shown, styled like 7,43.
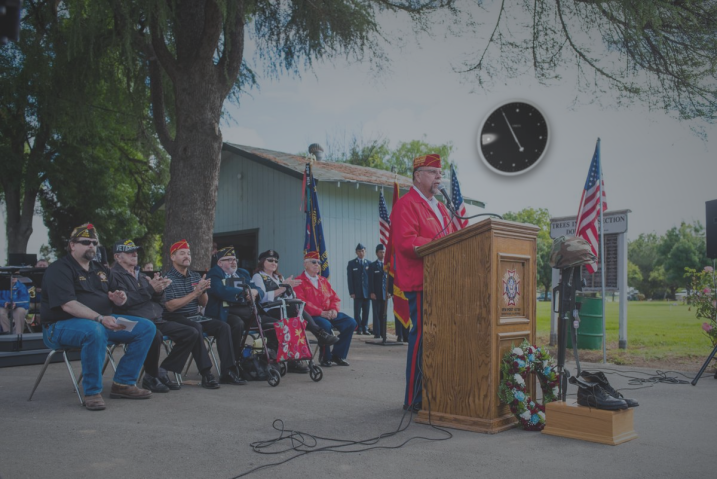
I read 4,55
